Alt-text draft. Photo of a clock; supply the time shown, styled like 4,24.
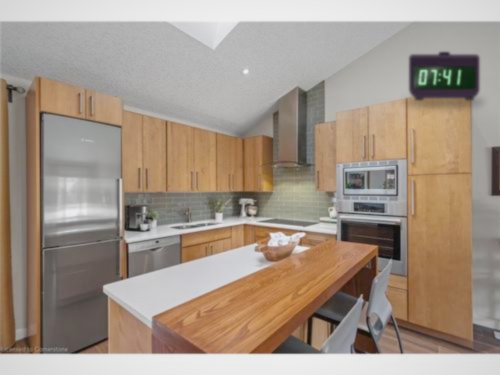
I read 7,41
